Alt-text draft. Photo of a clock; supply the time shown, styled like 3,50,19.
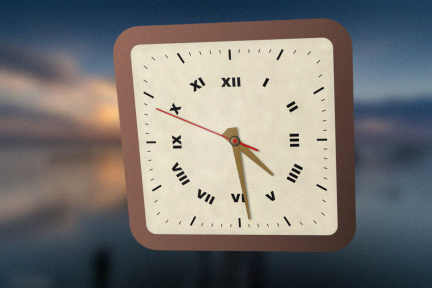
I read 4,28,49
